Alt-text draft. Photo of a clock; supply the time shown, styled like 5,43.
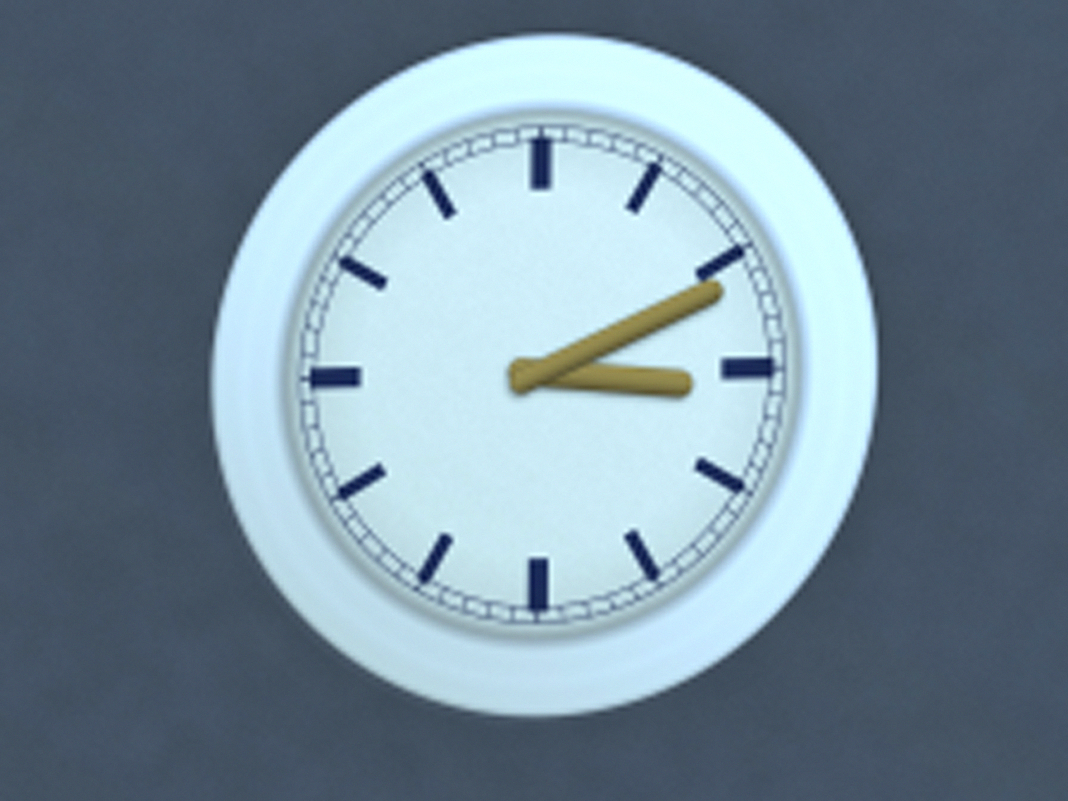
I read 3,11
